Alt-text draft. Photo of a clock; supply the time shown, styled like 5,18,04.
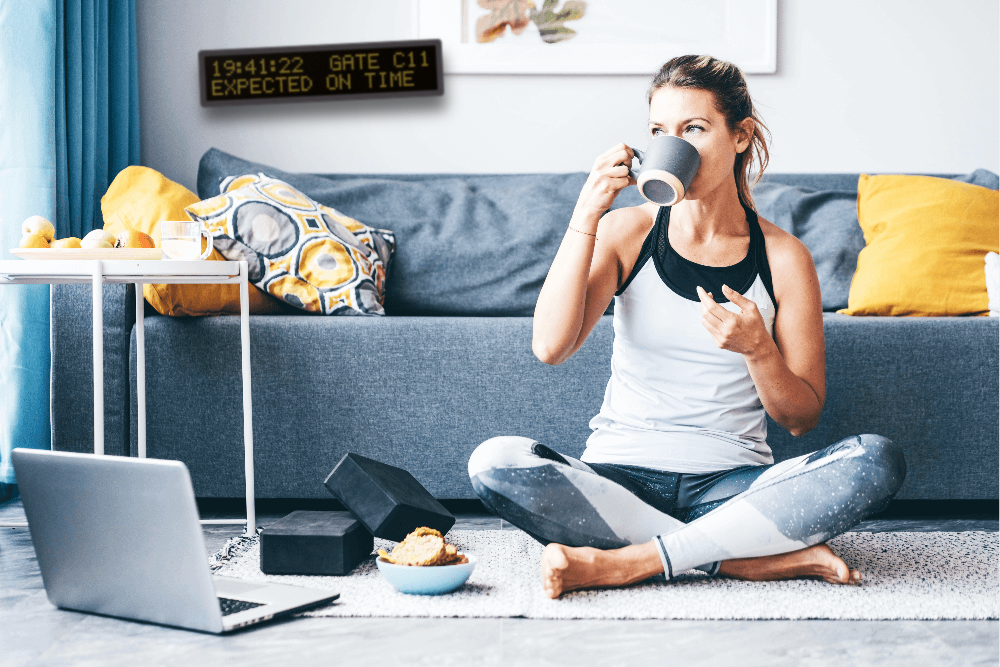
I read 19,41,22
